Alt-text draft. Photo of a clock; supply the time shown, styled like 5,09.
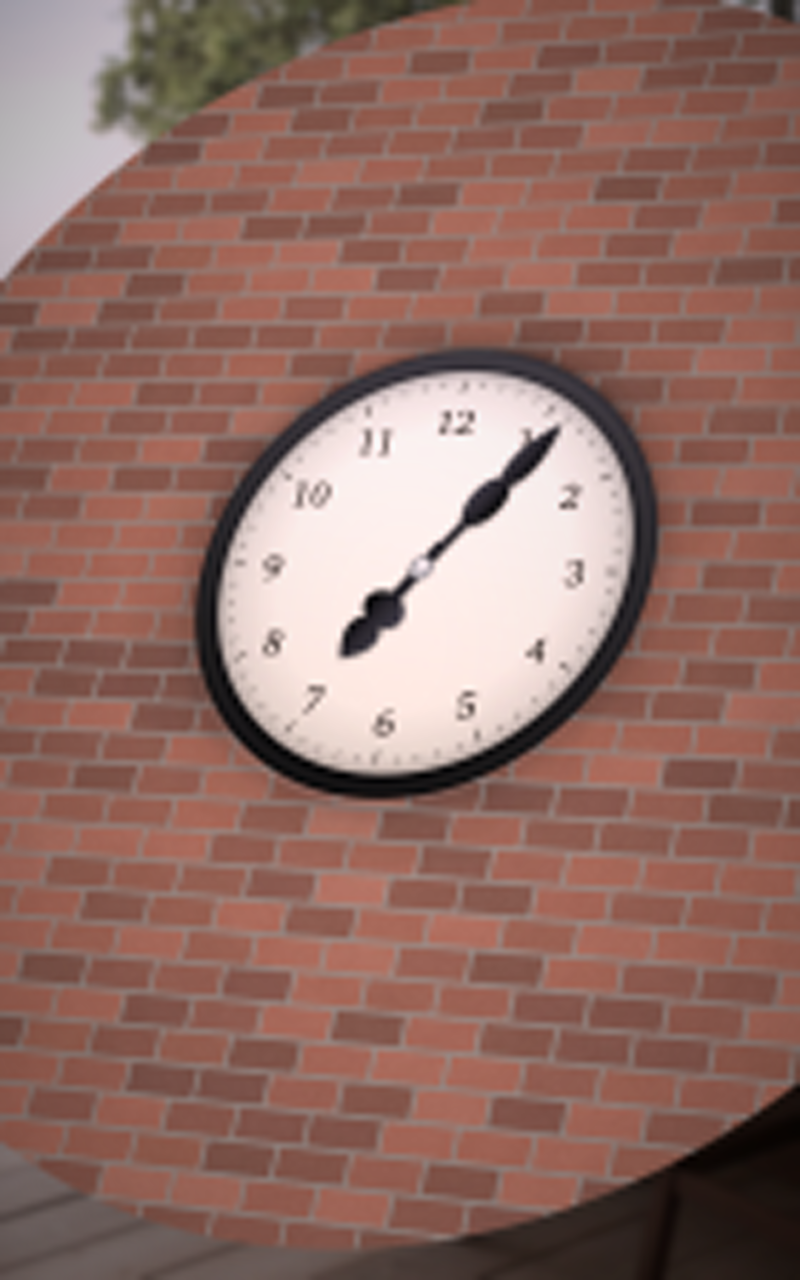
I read 7,06
